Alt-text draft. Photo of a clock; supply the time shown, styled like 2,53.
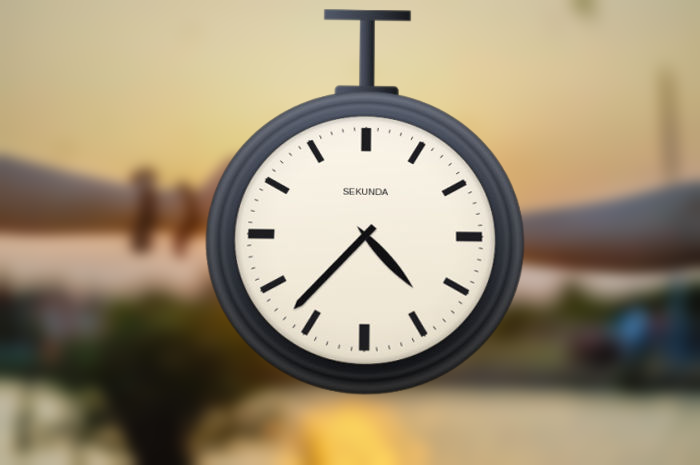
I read 4,37
